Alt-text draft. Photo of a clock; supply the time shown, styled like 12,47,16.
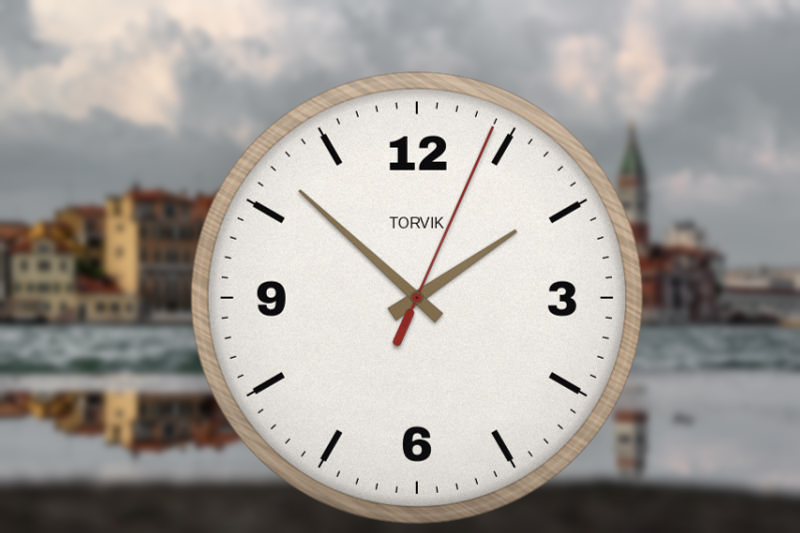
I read 1,52,04
